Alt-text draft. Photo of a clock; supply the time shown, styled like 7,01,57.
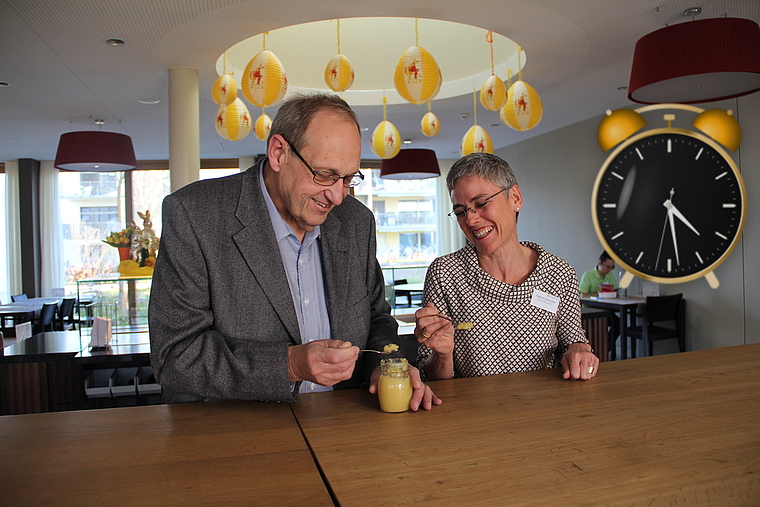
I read 4,28,32
